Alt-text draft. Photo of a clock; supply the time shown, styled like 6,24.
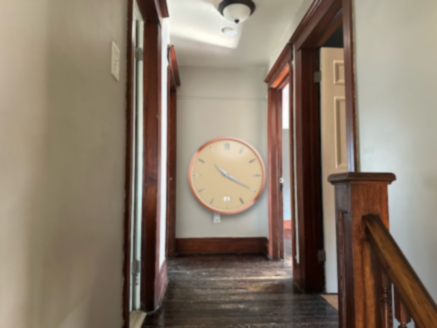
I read 10,20
